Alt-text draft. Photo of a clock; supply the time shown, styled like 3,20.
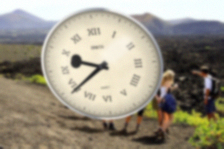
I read 9,39
